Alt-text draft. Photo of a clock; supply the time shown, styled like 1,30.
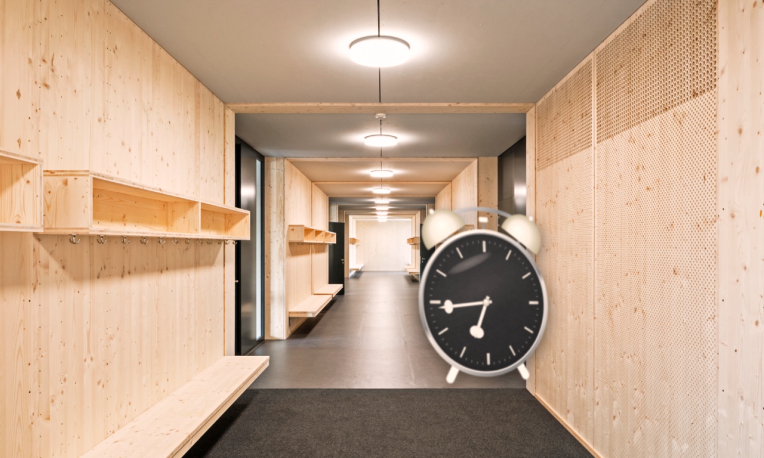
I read 6,44
